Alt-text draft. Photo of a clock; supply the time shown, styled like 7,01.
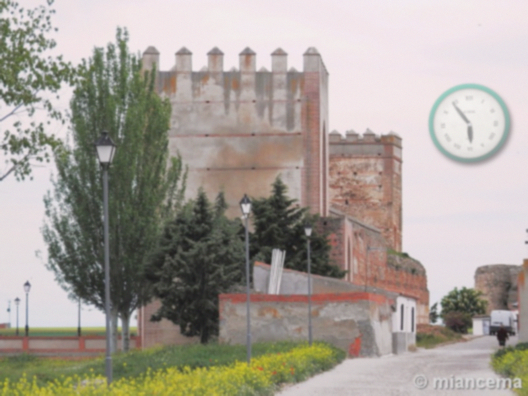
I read 5,54
